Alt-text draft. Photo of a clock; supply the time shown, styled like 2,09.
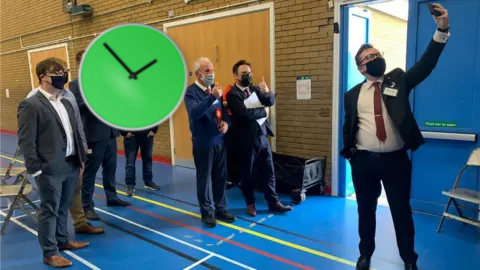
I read 1,53
